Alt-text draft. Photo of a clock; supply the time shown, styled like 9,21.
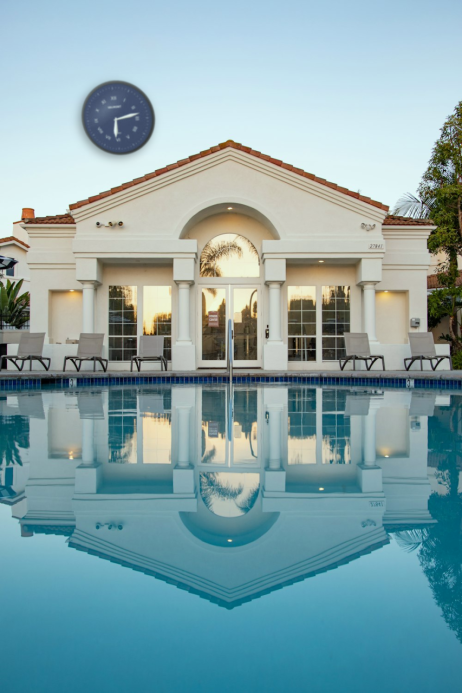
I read 6,13
